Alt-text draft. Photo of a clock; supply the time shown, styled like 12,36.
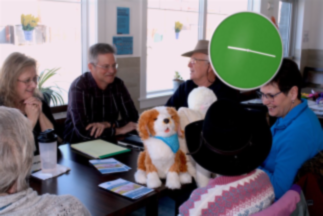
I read 9,17
